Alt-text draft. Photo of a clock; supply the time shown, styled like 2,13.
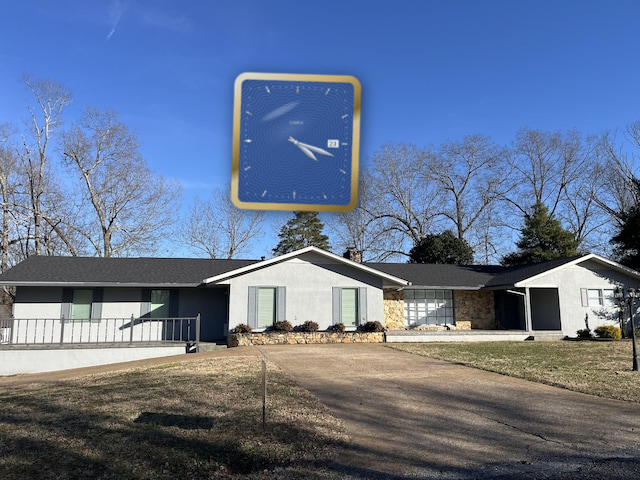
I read 4,18
